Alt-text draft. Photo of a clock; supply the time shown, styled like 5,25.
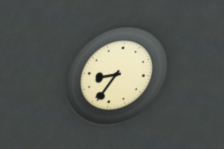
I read 8,34
